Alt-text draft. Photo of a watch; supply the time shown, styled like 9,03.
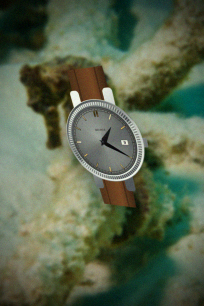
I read 1,20
